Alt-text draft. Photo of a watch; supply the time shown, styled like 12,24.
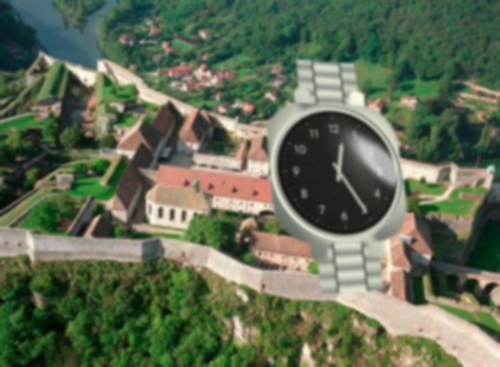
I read 12,25
